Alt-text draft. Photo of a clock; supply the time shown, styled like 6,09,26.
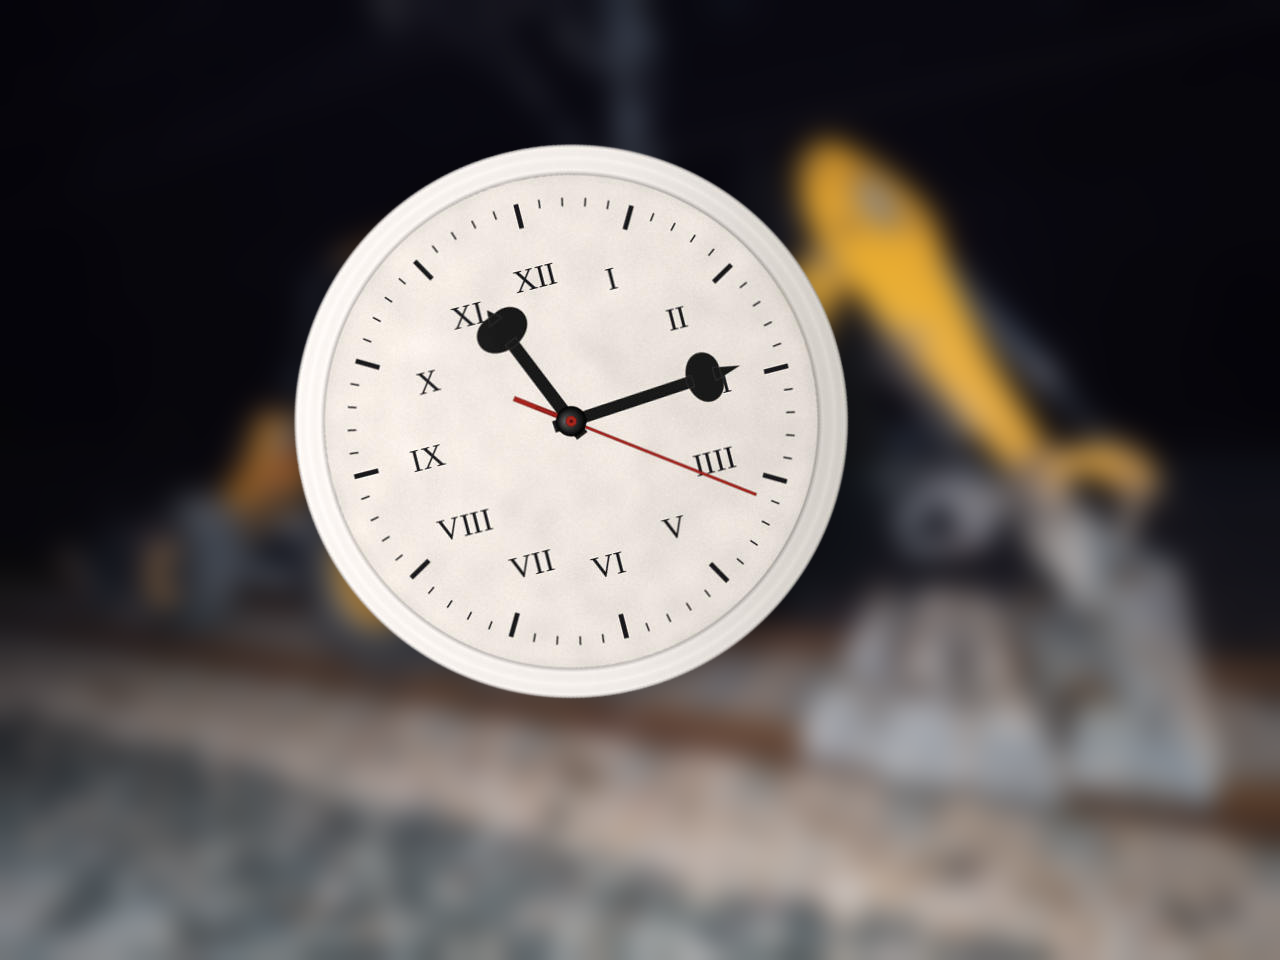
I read 11,14,21
